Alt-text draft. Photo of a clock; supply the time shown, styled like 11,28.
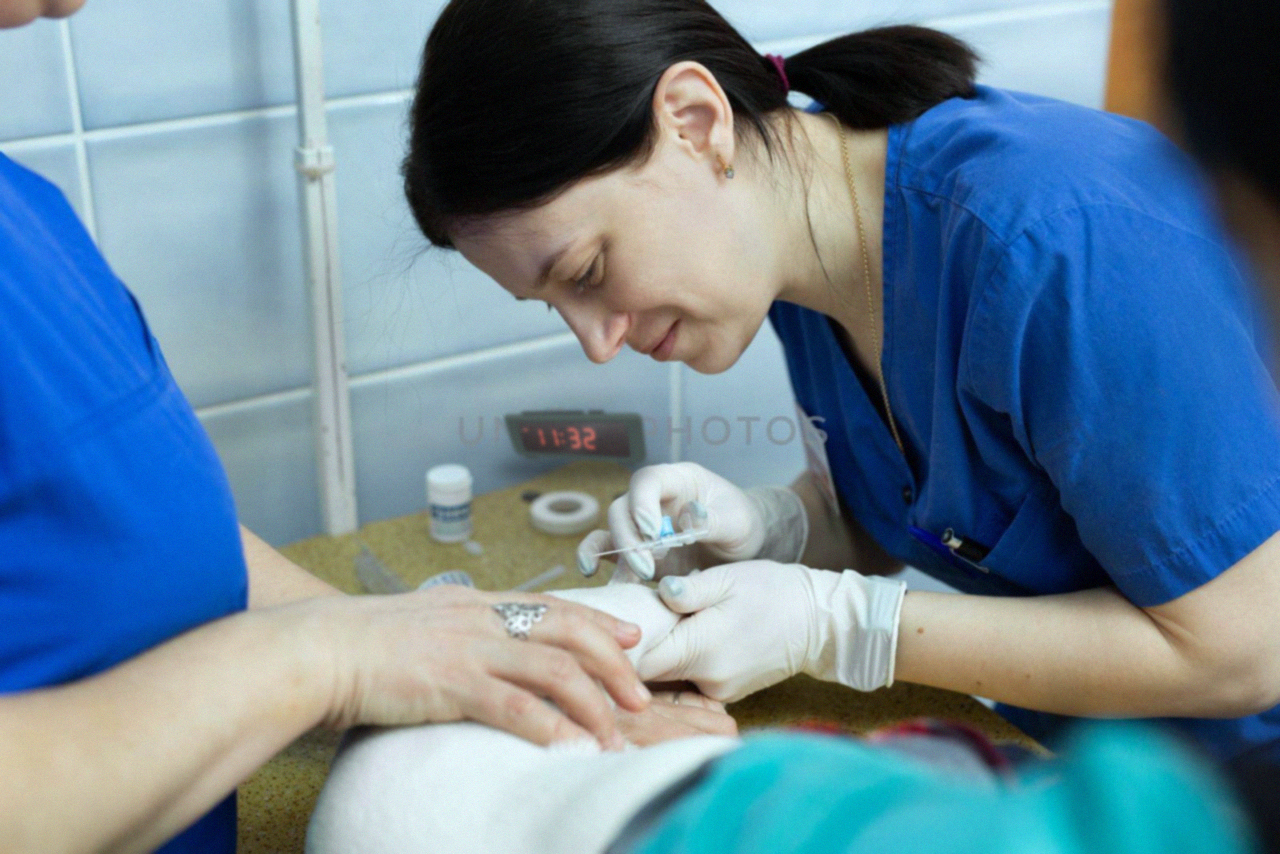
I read 11,32
